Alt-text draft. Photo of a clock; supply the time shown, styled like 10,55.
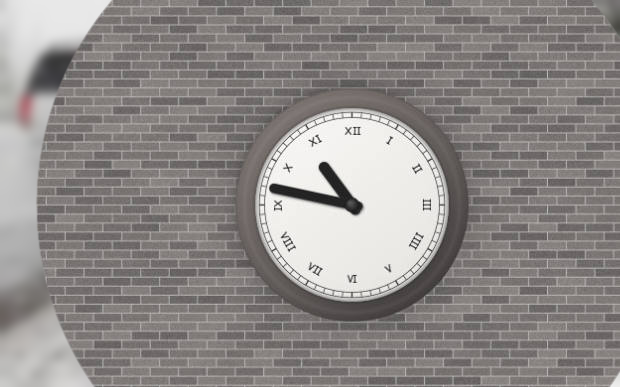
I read 10,47
